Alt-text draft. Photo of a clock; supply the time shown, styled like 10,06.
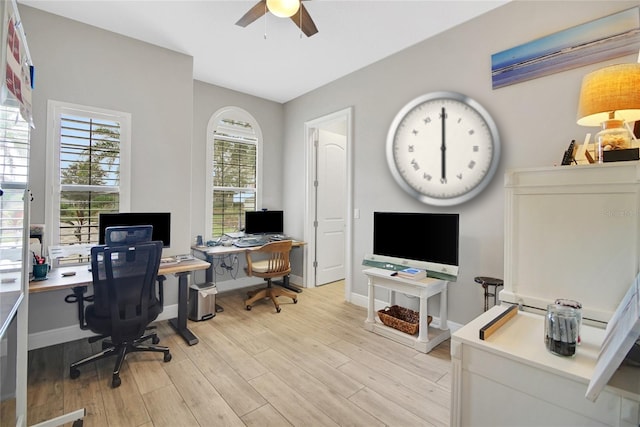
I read 6,00
